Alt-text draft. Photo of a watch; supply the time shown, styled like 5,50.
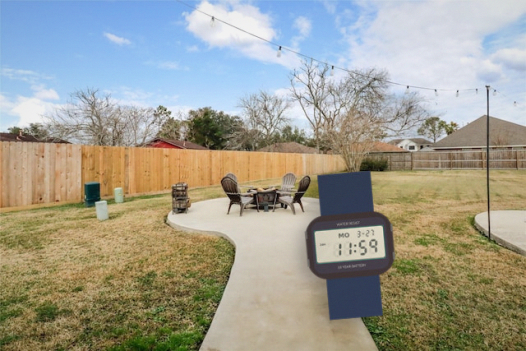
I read 11,59
